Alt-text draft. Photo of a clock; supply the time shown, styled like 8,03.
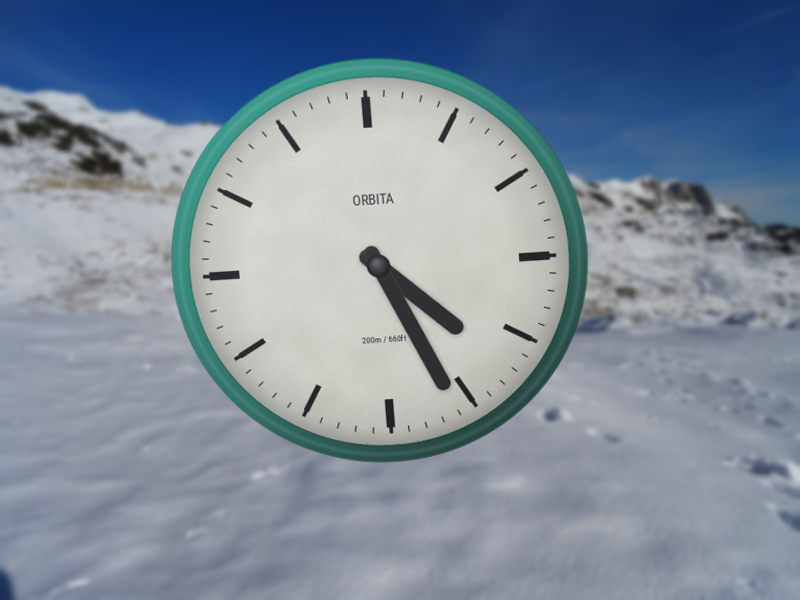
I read 4,26
